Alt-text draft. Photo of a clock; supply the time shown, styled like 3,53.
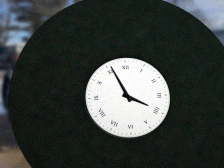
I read 3,56
